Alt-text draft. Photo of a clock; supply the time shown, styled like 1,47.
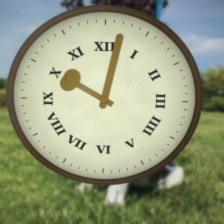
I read 10,02
